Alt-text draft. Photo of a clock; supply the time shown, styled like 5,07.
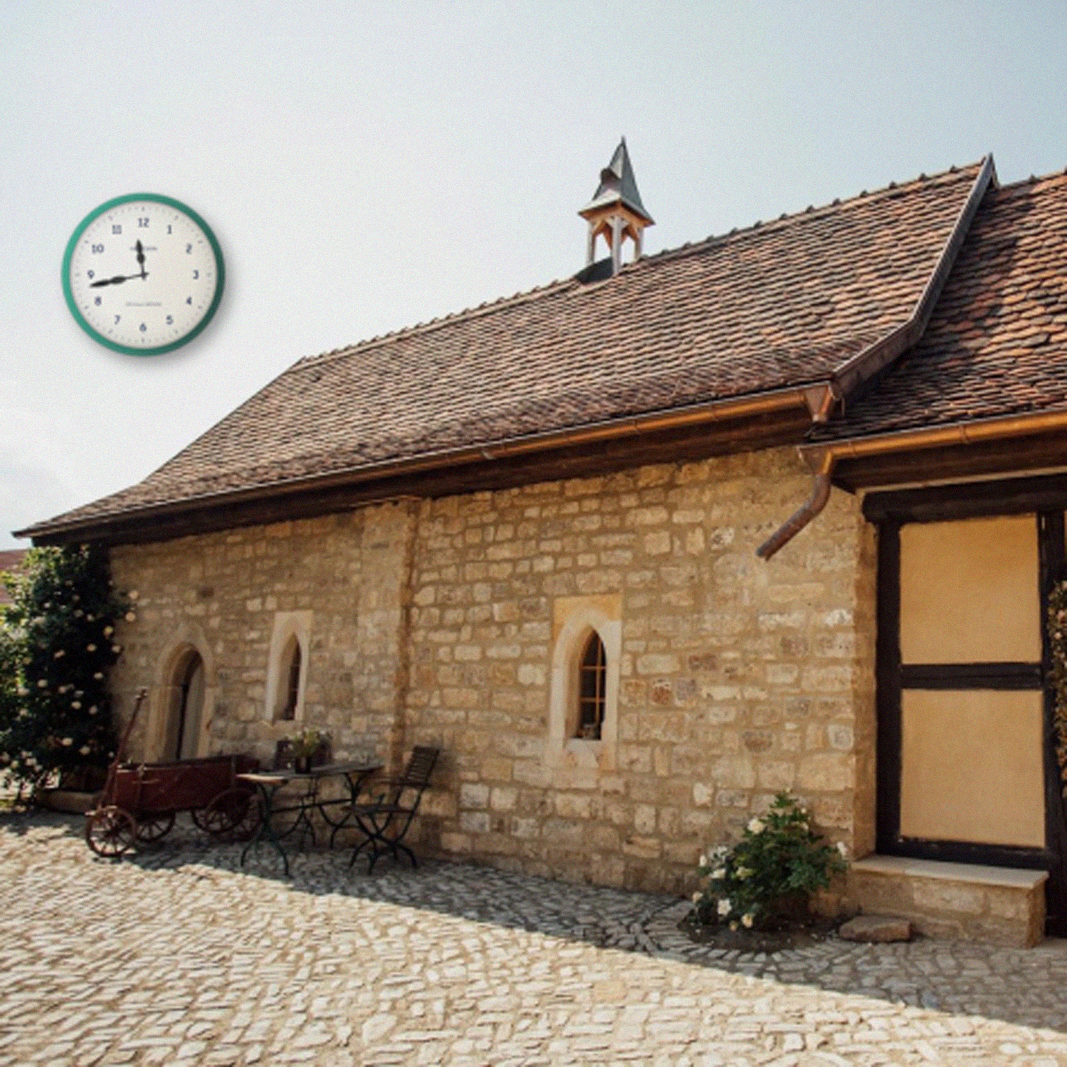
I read 11,43
